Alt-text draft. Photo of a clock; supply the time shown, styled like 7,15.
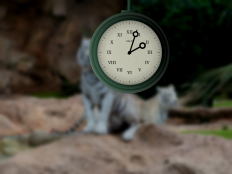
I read 2,03
